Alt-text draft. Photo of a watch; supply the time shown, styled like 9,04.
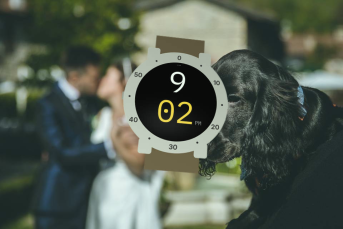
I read 9,02
